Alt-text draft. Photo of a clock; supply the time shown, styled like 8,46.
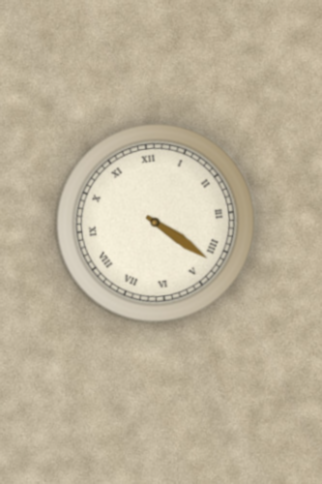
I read 4,22
